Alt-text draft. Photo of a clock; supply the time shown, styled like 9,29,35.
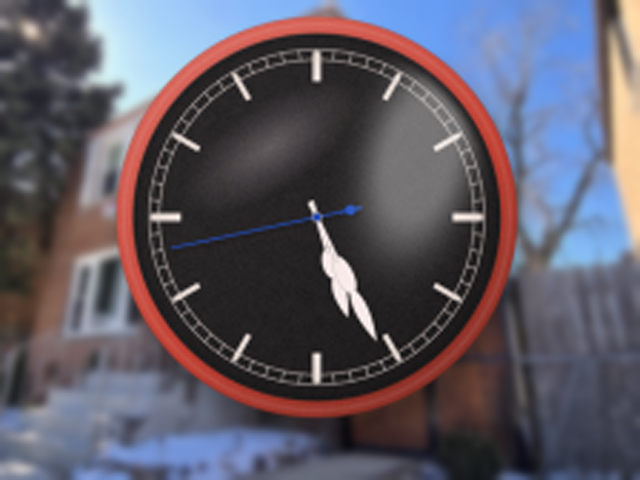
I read 5,25,43
